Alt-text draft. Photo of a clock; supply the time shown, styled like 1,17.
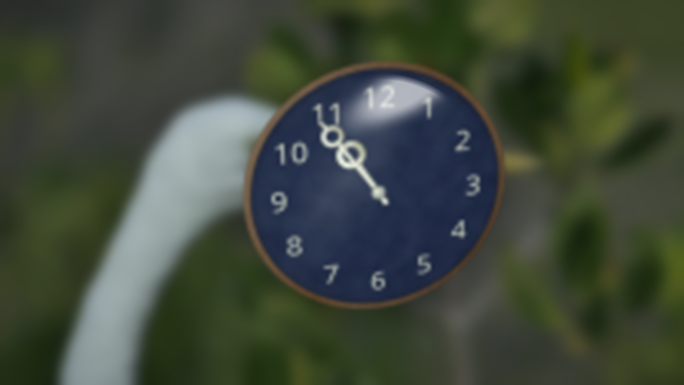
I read 10,54
